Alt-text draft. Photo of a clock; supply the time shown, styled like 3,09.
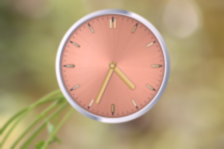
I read 4,34
